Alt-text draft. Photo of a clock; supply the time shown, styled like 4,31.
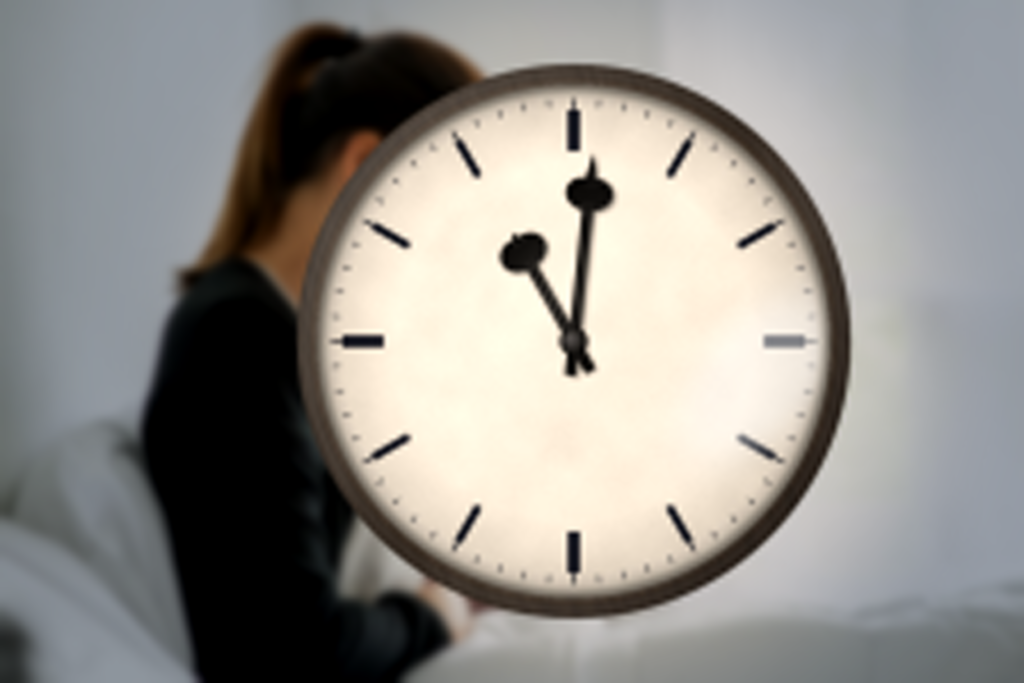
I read 11,01
